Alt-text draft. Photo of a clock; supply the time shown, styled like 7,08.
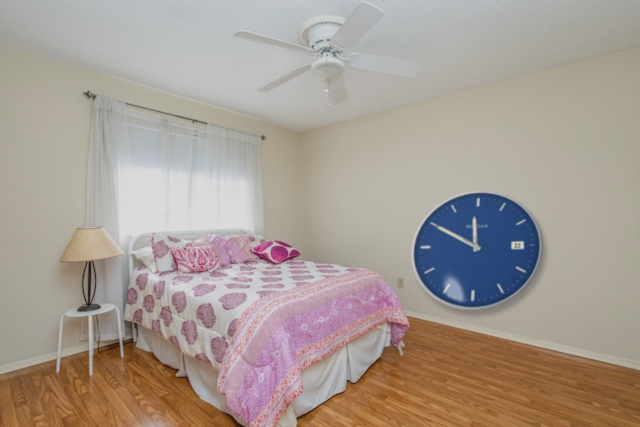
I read 11,50
